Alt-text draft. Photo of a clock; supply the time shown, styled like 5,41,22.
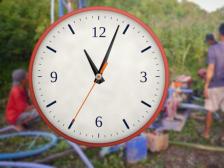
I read 11,03,35
